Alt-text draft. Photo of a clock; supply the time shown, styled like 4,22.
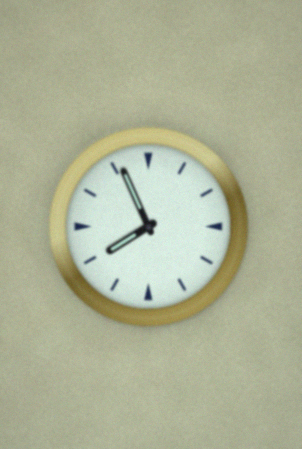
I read 7,56
